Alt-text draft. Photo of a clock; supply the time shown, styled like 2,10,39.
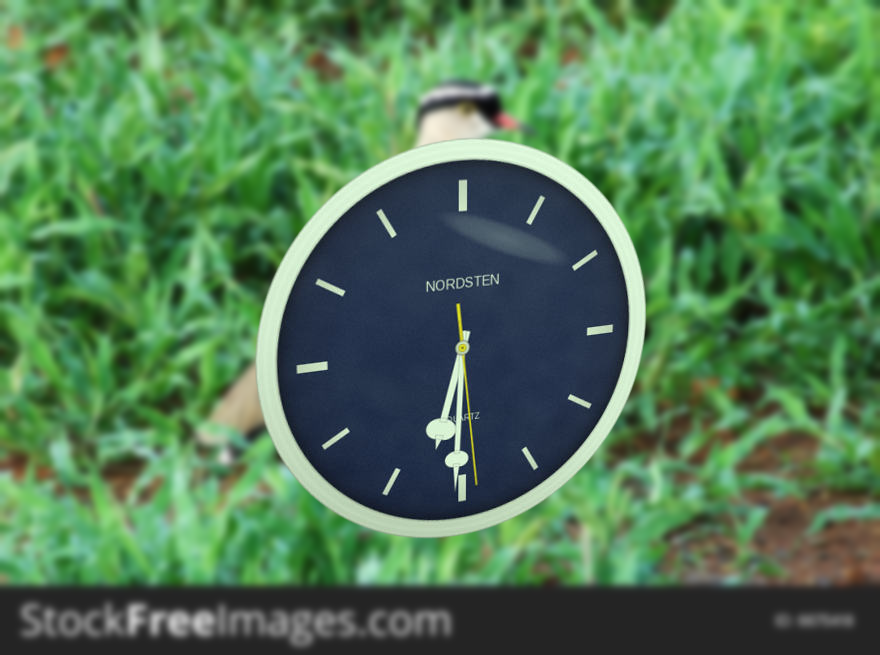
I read 6,30,29
